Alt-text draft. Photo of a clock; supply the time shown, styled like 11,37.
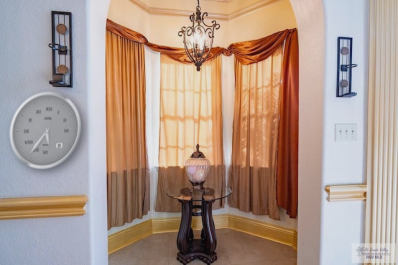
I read 5,36
